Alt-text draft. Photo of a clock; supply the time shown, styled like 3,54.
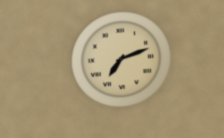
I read 7,12
